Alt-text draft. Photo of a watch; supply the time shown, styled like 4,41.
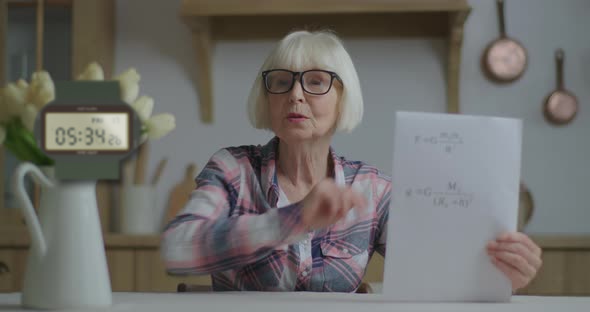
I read 5,34
